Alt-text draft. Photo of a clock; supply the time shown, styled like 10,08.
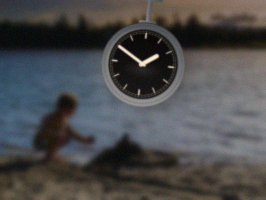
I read 1,50
